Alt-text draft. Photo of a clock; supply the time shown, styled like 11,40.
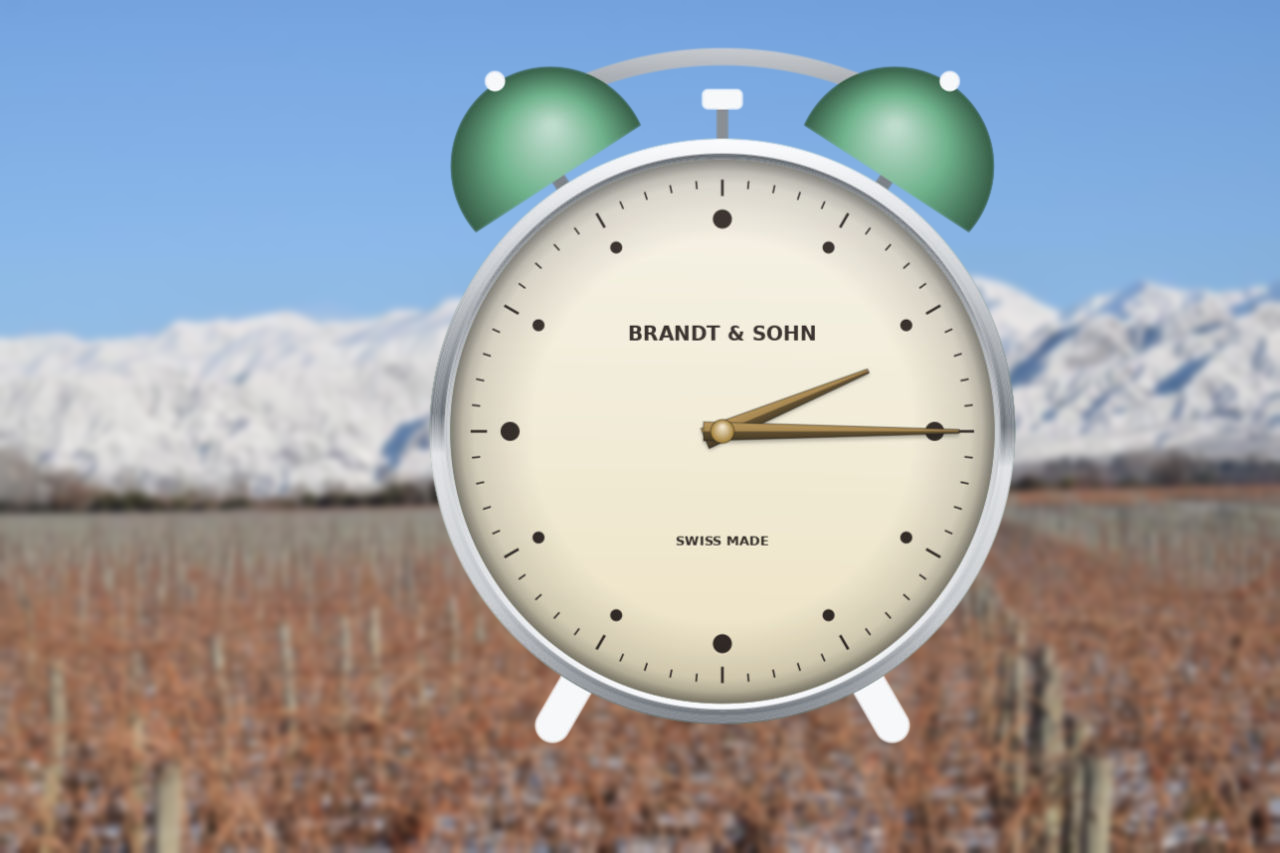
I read 2,15
